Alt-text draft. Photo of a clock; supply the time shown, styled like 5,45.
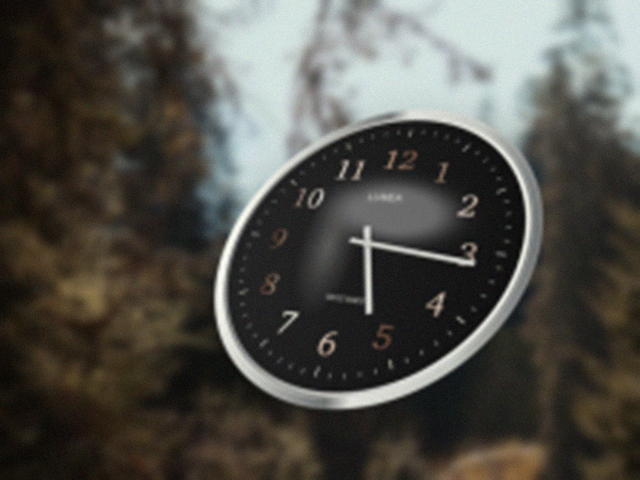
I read 5,16
